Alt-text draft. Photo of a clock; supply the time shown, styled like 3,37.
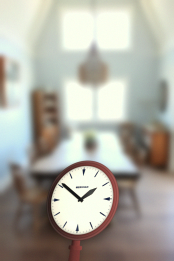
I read 1,51
